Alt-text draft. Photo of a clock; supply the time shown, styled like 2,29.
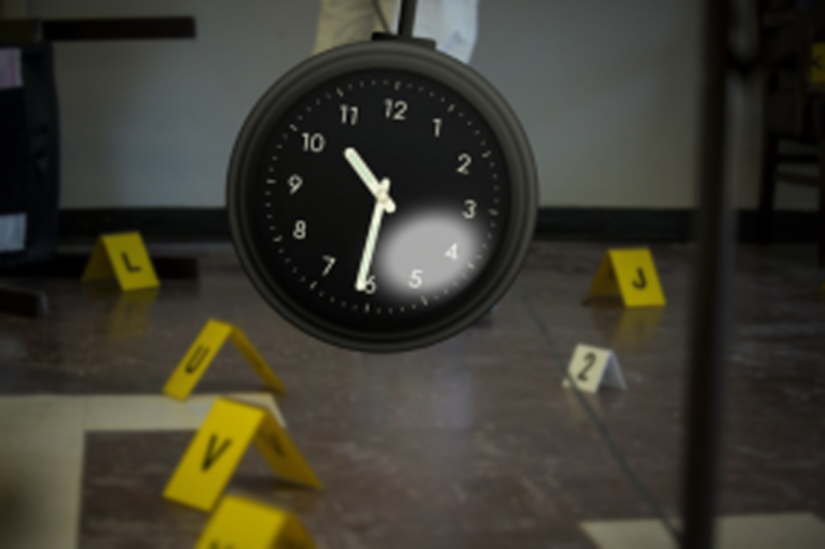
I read 10,31
